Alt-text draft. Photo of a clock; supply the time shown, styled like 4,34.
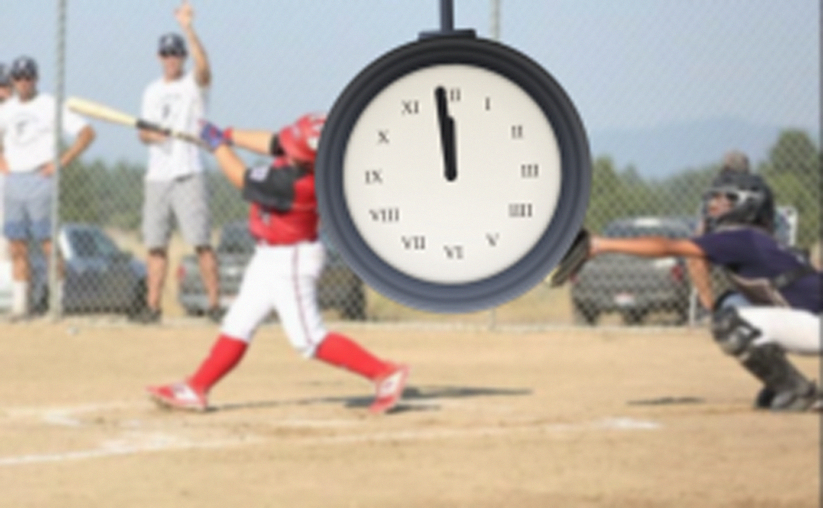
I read 11,59
